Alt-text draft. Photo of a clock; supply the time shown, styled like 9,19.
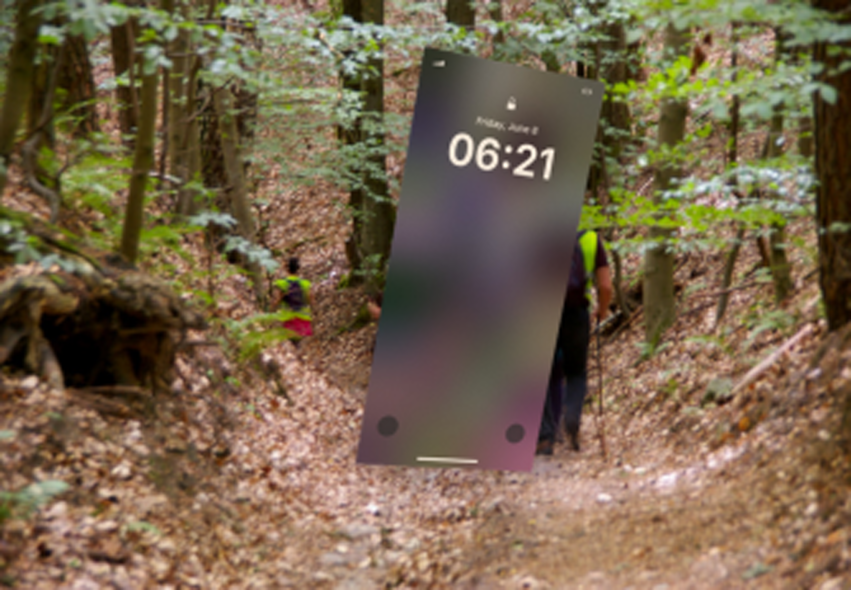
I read 6,21
